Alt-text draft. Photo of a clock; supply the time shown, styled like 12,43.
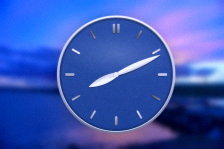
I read 8,11
